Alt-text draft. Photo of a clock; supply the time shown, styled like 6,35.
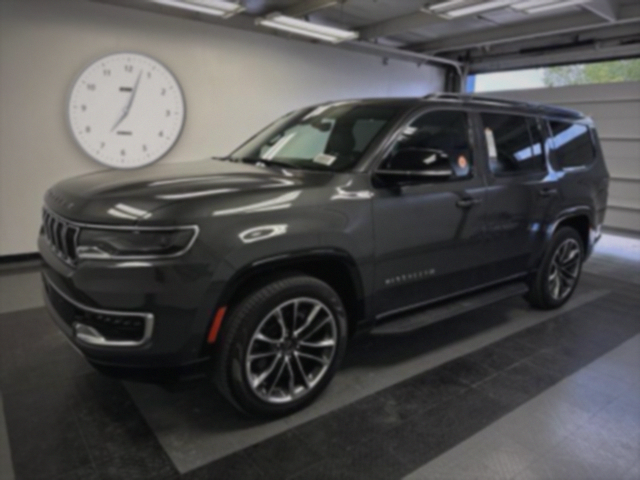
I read 7,03
